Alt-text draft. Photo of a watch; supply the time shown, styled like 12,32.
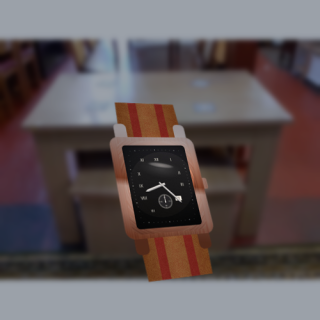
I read 8,23
